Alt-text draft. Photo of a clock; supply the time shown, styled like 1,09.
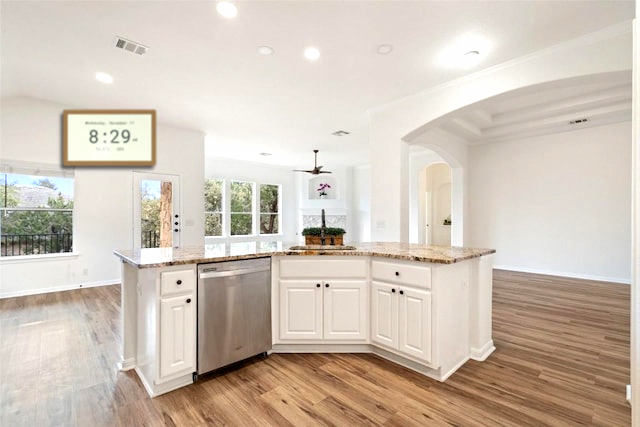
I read 8,29
